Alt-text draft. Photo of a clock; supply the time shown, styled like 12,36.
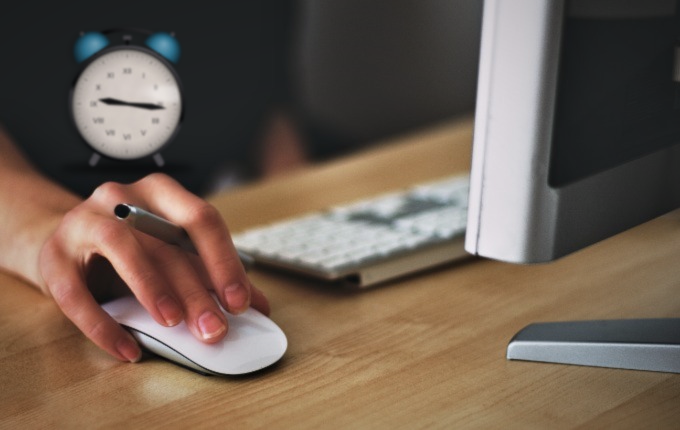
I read 9,16
